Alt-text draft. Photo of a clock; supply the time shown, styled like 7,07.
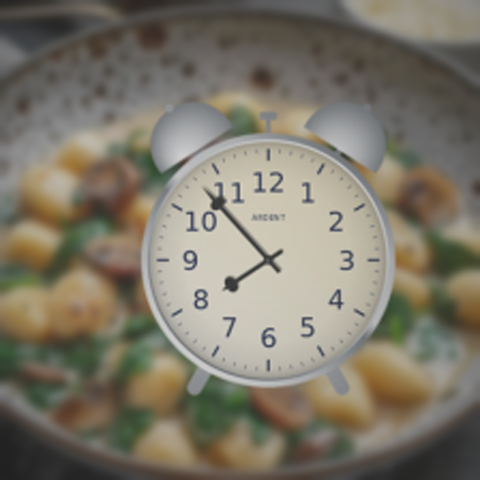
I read 7,53
